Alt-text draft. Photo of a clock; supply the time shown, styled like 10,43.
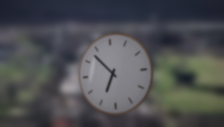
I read 6,53
